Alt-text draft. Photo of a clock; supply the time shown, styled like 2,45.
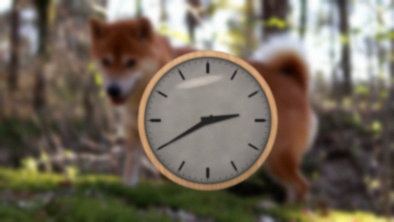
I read 2,40
